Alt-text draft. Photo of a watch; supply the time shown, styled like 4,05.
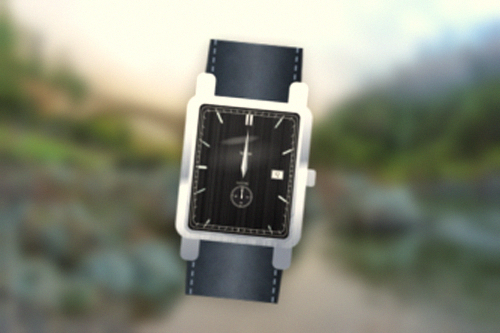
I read 12,00
